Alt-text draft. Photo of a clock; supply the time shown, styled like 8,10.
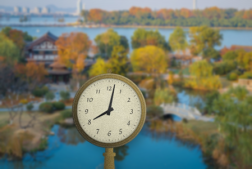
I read 8,02
